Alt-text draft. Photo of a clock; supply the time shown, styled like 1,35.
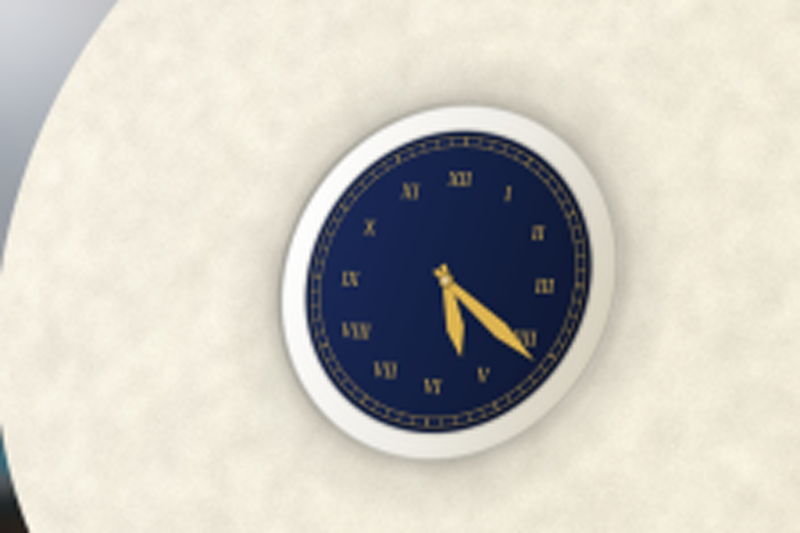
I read 5,21
